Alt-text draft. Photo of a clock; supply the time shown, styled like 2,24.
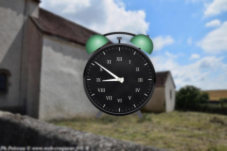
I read 8,51
